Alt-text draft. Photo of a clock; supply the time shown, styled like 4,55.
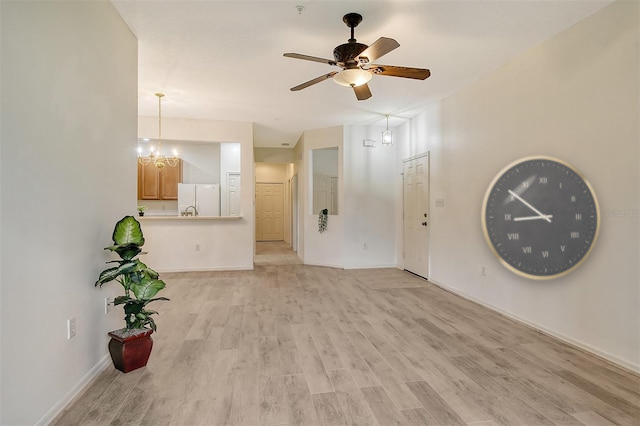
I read 8,51
